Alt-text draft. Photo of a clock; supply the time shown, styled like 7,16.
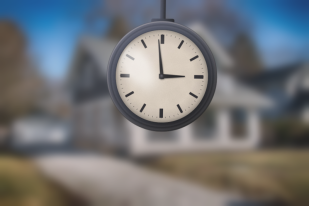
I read 2,59
